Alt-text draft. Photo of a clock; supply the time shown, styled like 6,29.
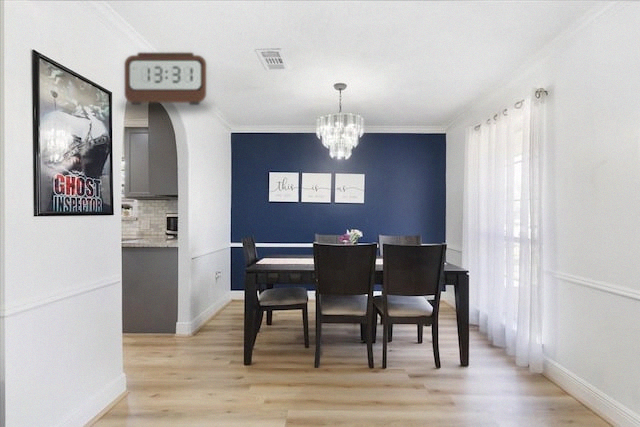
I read 13,31
